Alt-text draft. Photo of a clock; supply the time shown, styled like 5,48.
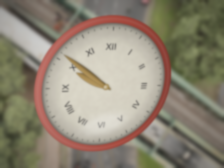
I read 9,51
